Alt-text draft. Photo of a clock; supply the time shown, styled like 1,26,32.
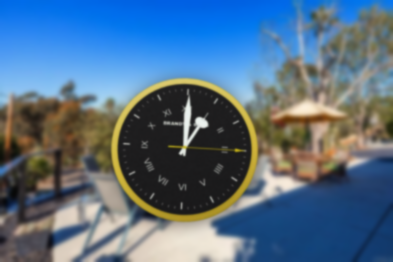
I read 1,00,15
